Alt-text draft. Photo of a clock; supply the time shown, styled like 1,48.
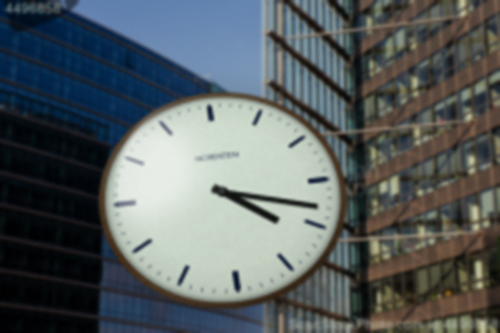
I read 4,18
